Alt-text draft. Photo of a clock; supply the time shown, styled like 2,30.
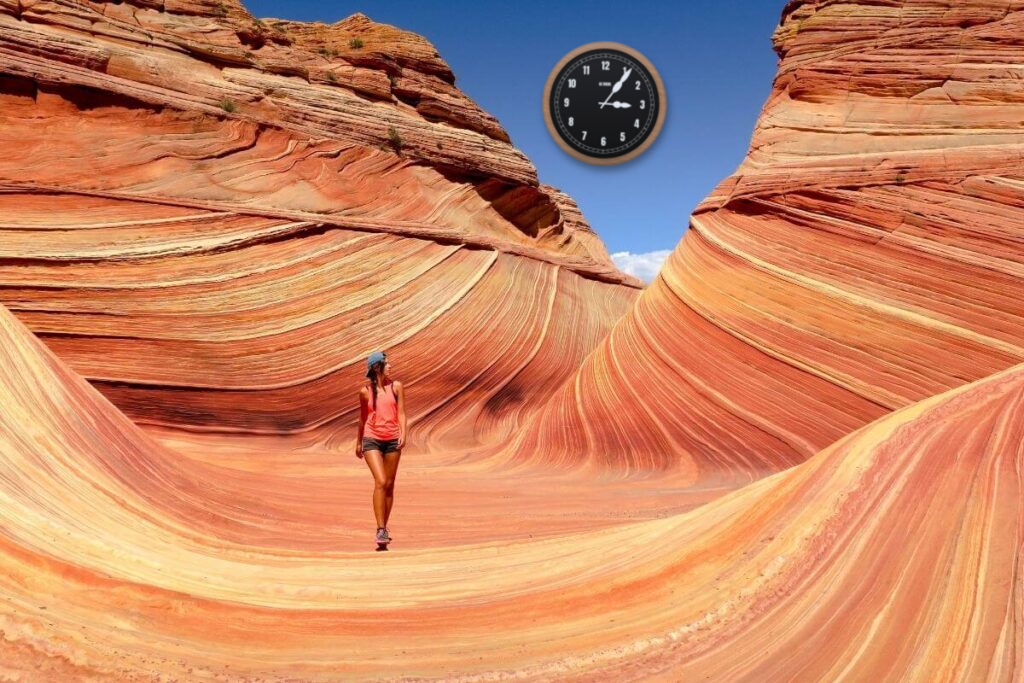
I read 3,06
